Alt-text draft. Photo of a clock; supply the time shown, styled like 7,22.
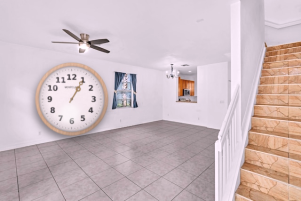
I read 1,05
